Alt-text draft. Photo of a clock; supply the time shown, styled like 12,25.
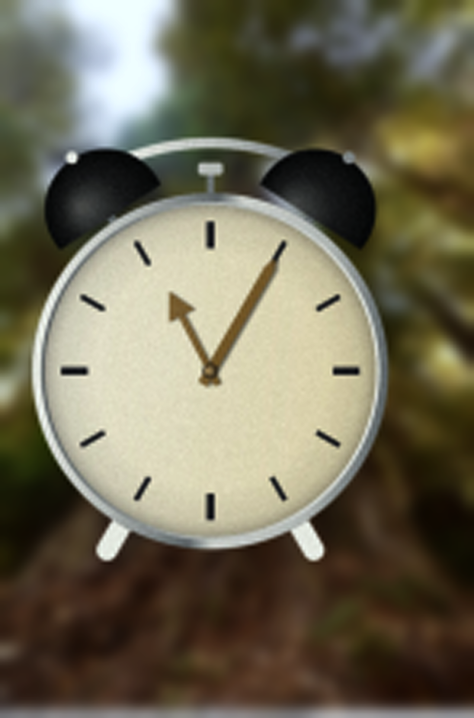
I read 11,05
